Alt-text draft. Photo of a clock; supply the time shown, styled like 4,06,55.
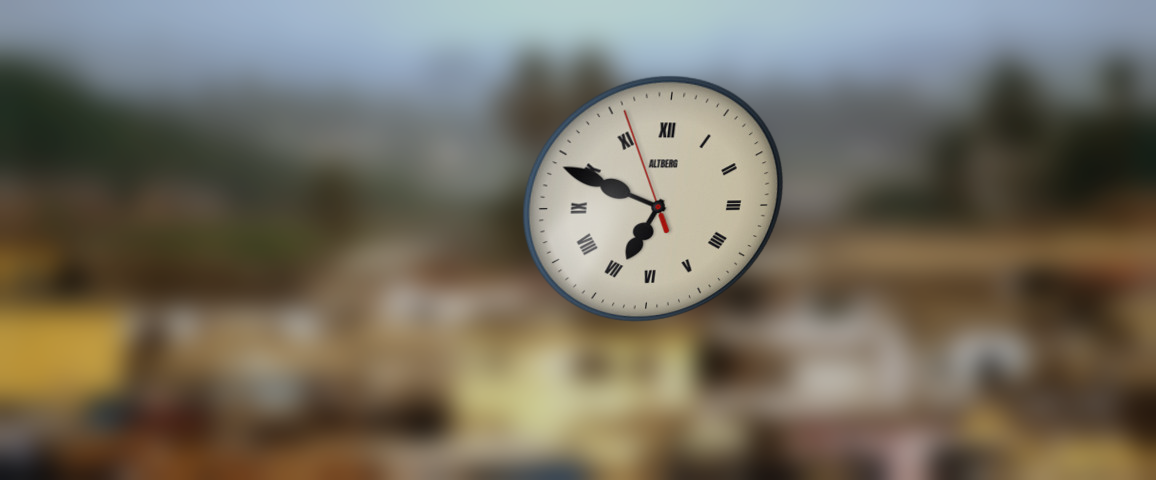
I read 6,48,56
